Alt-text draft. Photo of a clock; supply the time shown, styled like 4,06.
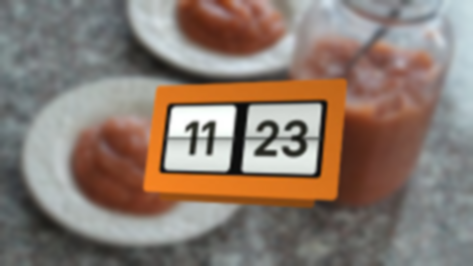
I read 11,23
